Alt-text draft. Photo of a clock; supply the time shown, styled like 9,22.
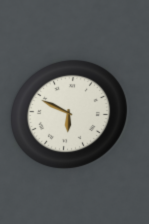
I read 5,49
